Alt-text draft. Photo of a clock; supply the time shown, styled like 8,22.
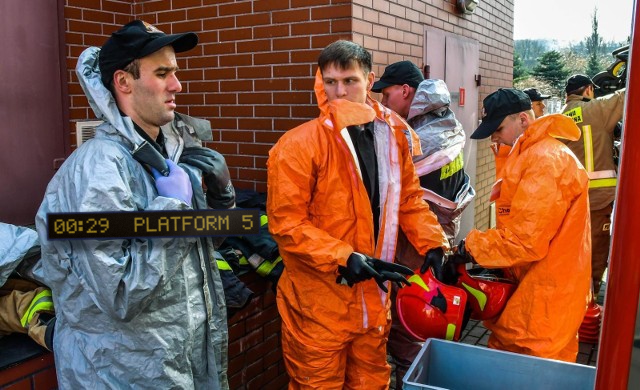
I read 0,29
